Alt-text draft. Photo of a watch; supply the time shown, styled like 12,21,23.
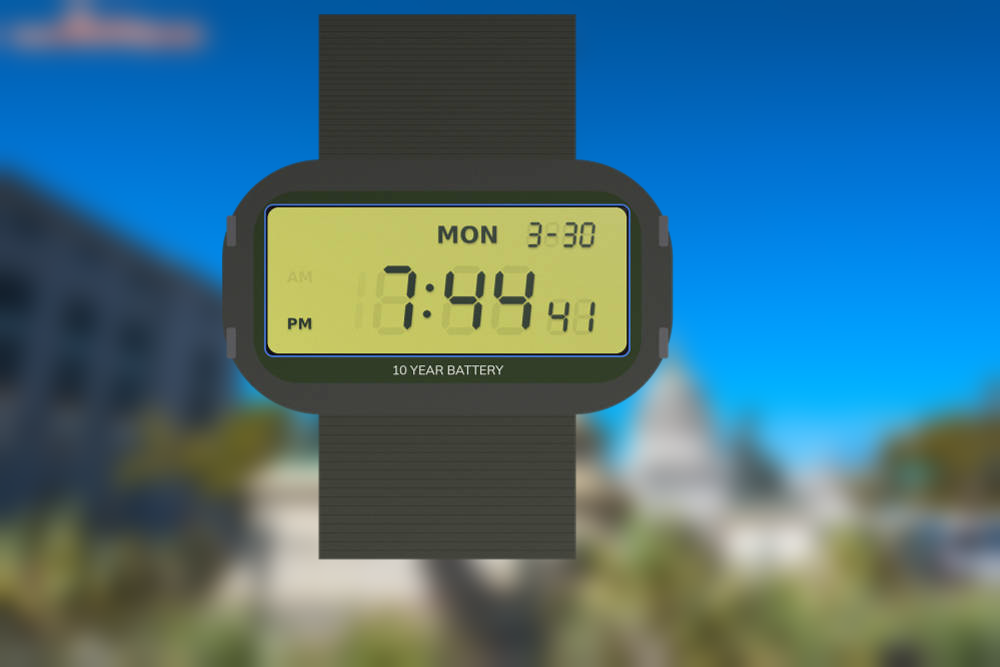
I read 7,44,41
